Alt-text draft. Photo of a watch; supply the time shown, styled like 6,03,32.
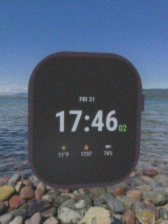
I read 17,46,02
